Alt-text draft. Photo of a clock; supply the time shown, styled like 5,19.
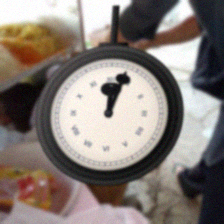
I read 12,03
